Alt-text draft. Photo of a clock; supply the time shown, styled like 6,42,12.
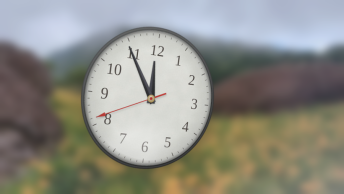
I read 11,54,41
